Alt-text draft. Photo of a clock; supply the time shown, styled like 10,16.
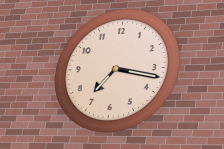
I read 7,17
